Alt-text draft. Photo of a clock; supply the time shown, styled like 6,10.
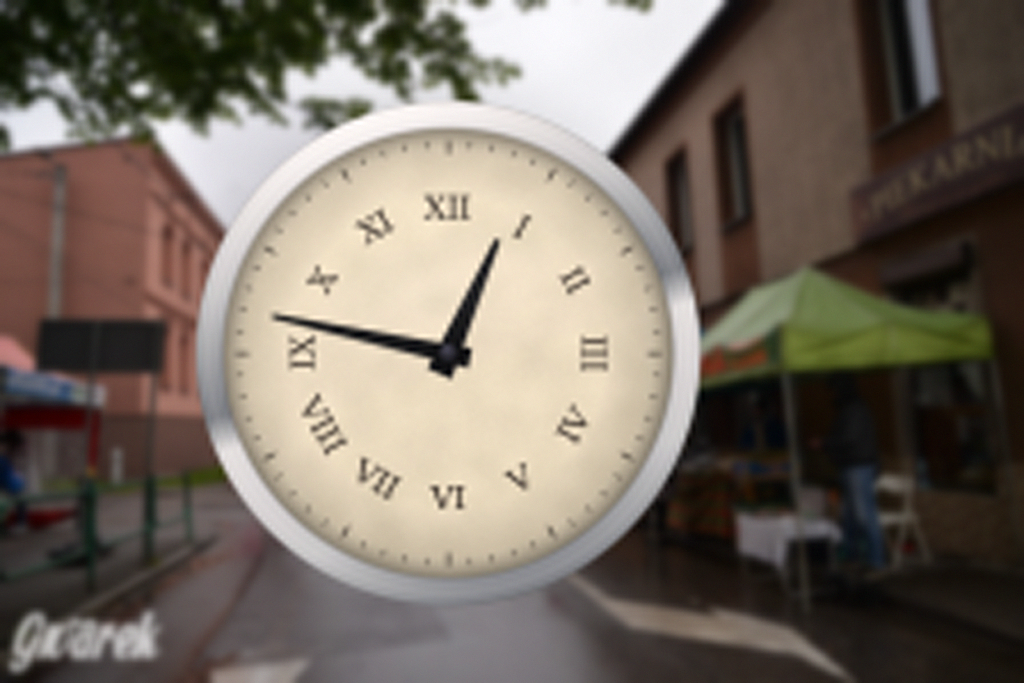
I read 12,47
